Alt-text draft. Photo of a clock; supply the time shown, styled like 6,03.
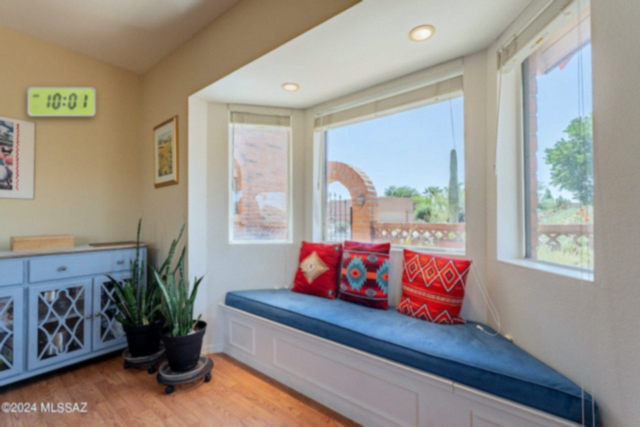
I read 10,01
